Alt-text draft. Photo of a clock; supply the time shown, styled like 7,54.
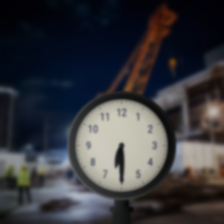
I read 6,30
